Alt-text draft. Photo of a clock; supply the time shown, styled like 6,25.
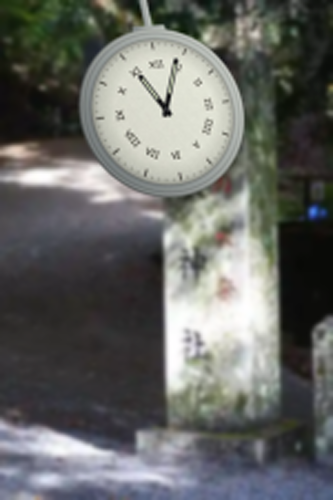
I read 11,04
